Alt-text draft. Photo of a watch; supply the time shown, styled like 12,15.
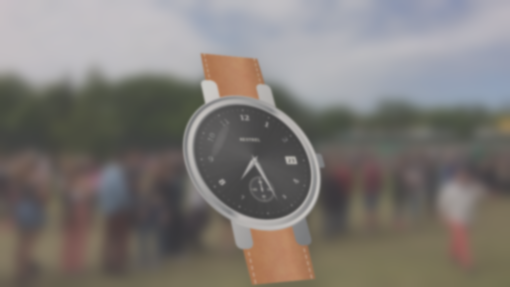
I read 7,27
